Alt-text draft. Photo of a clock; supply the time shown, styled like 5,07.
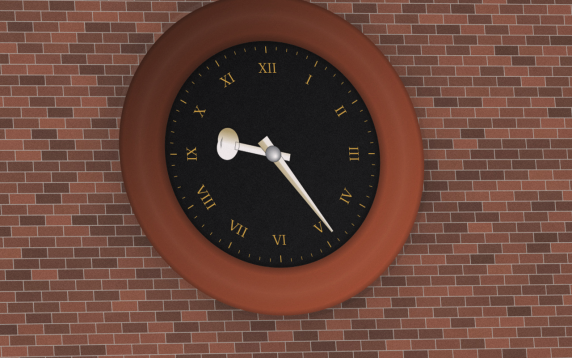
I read 9,24
